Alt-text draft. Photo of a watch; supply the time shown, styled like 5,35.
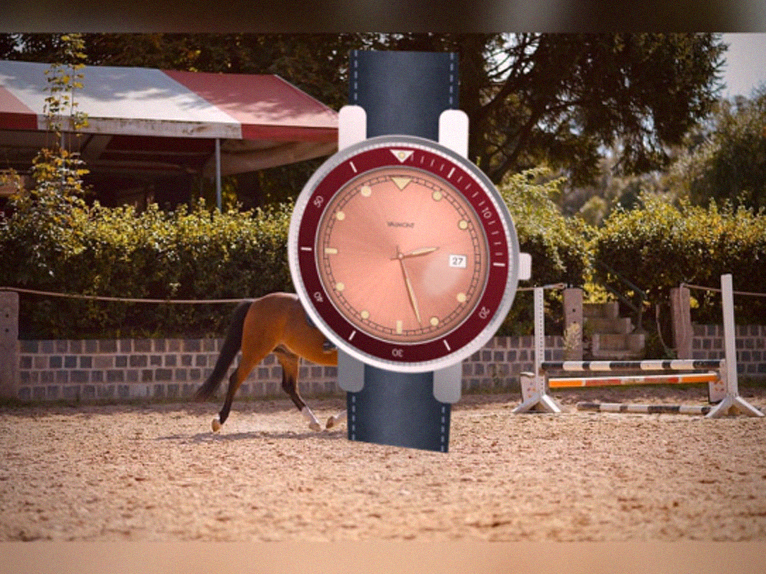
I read 2,27
